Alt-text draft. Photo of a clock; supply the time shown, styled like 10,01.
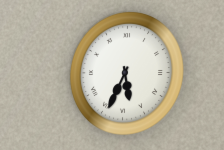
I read 5,34
